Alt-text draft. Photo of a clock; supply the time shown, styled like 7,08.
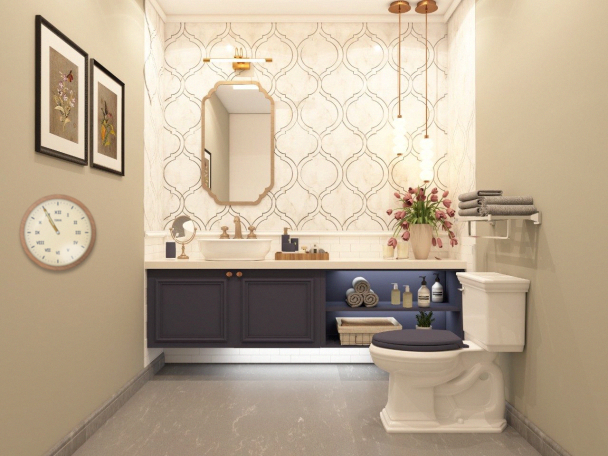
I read 10,55
